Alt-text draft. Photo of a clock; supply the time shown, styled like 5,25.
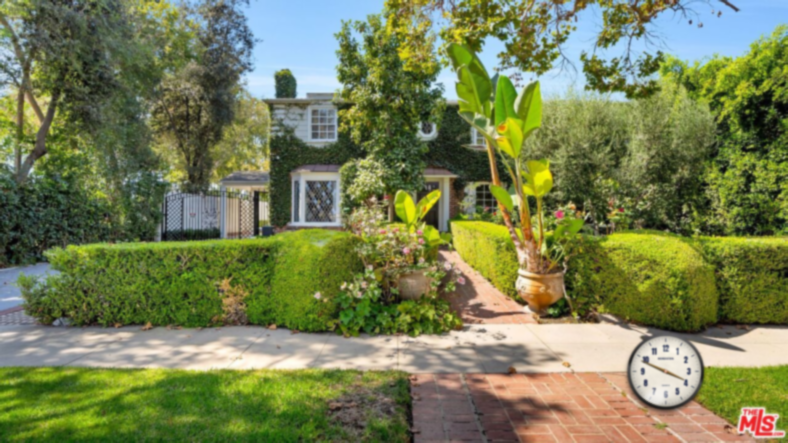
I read 3,49
